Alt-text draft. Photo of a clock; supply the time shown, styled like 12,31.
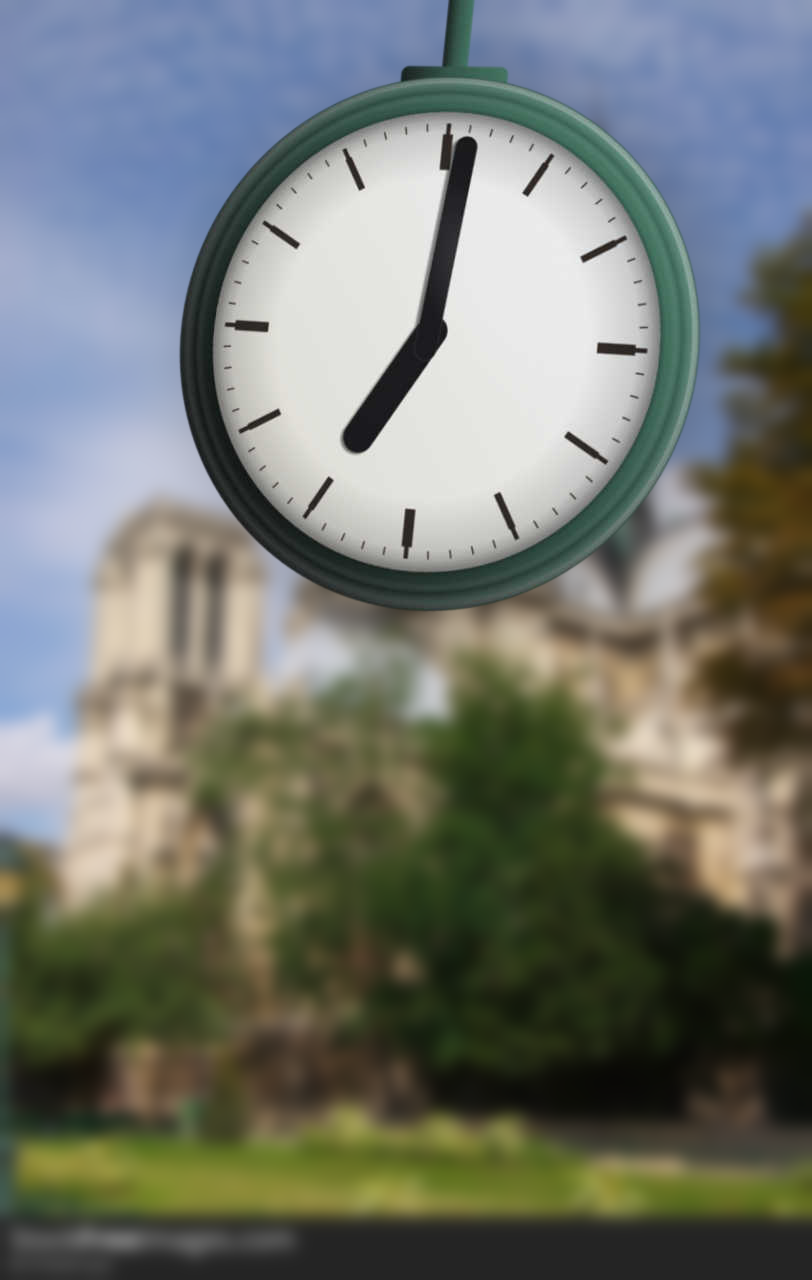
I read 7,01
